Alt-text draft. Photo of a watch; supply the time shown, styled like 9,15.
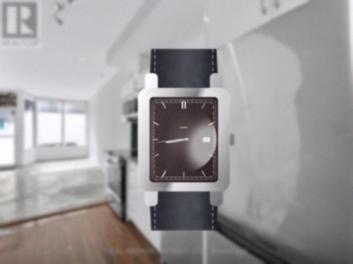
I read 8,44
